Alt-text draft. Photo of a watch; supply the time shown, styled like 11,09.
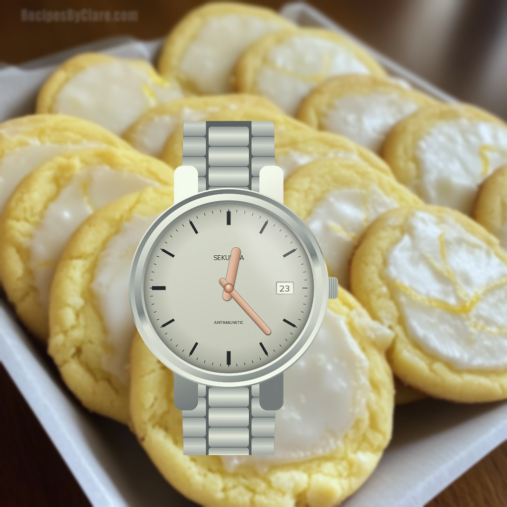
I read 12,23
